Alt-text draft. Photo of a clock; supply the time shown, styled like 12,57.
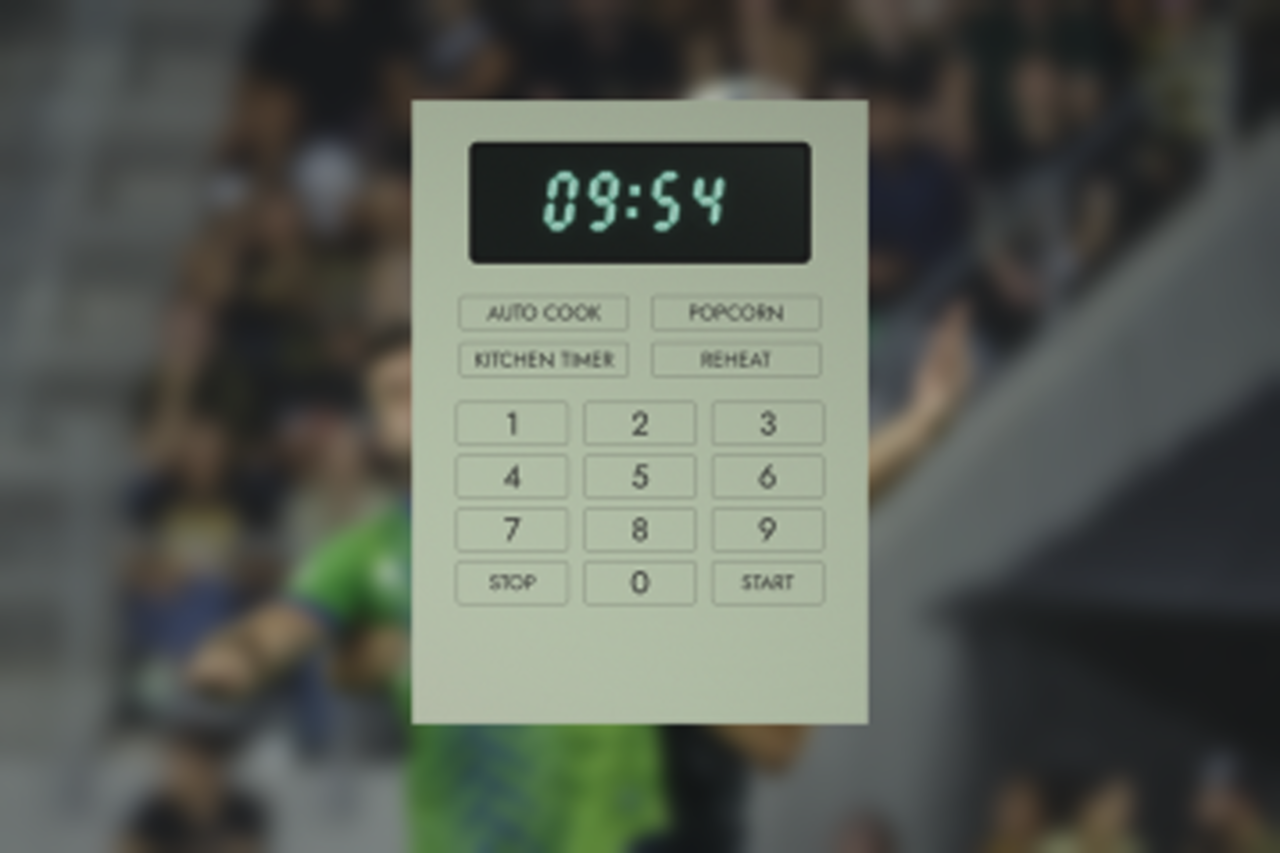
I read 9,54
